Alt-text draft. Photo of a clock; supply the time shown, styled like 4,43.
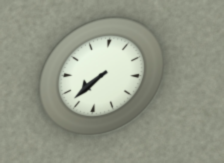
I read 7,37
